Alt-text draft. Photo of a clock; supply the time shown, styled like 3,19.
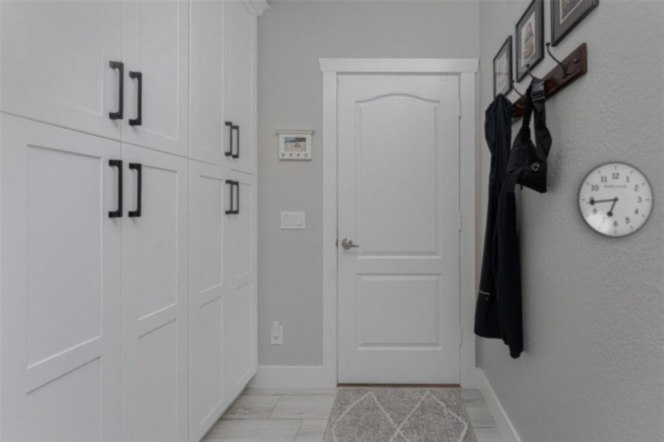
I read 6,44
